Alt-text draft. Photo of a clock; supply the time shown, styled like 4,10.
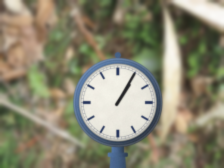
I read 1,05
